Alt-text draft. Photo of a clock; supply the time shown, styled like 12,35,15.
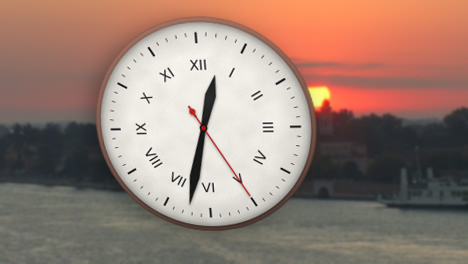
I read 12,32,25
